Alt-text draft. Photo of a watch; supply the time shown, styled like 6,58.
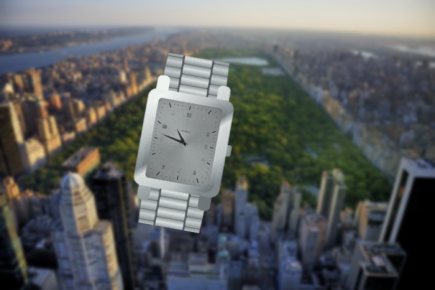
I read 10,47
